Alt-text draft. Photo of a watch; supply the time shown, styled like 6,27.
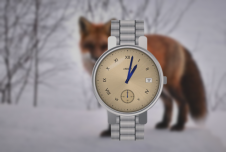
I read 1,02
